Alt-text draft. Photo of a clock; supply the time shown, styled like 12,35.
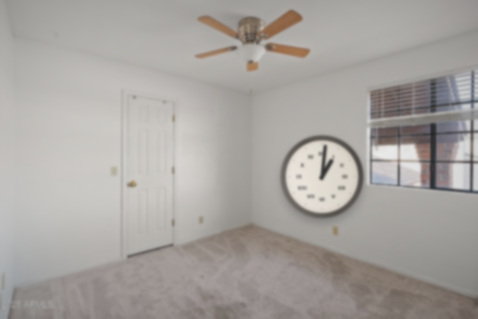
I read 1,01
